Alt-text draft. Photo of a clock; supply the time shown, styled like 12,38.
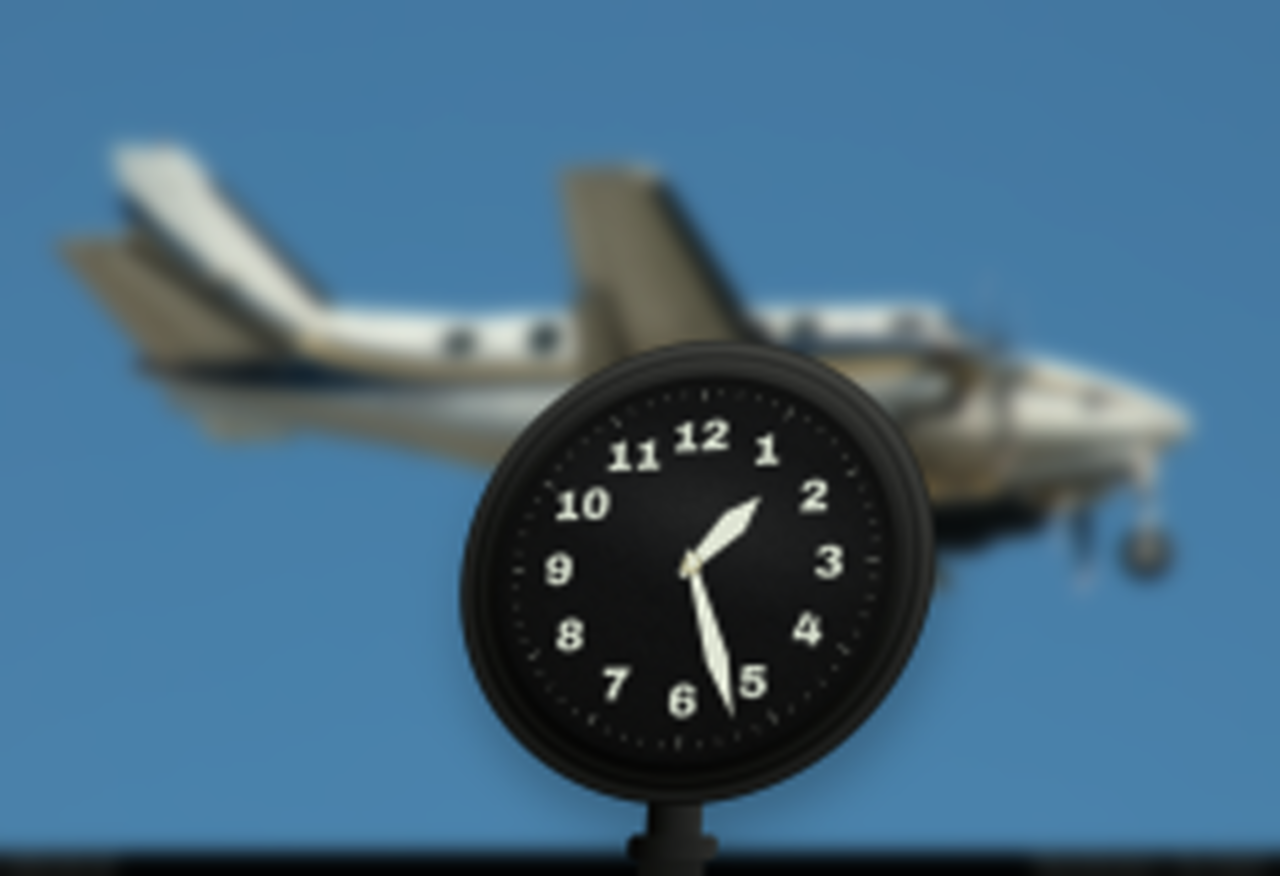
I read 1,27
